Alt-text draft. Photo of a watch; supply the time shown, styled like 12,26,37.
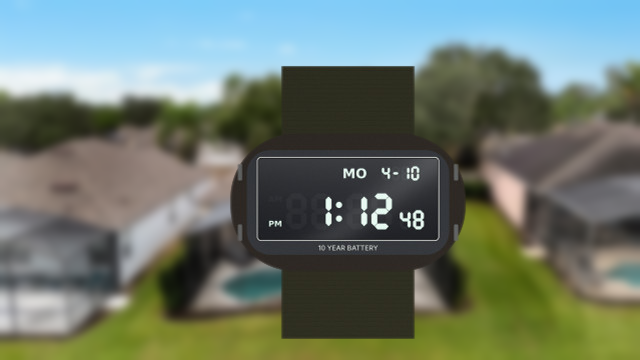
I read 1,12,48
